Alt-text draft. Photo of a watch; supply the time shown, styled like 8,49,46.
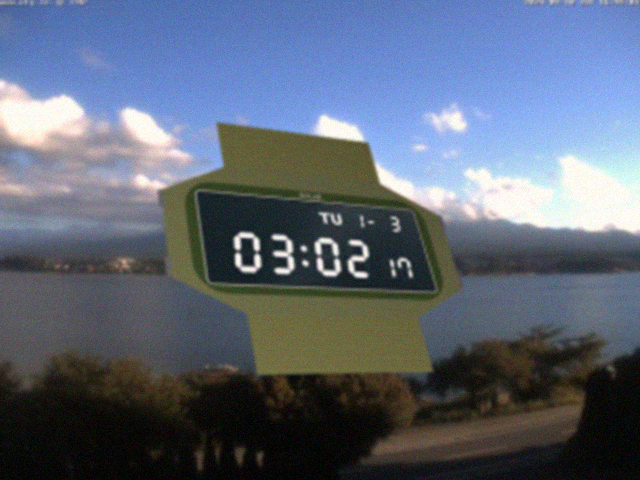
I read 3,02,17
